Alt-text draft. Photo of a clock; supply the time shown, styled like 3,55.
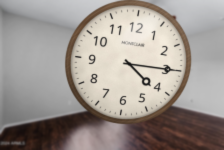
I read 4,15
